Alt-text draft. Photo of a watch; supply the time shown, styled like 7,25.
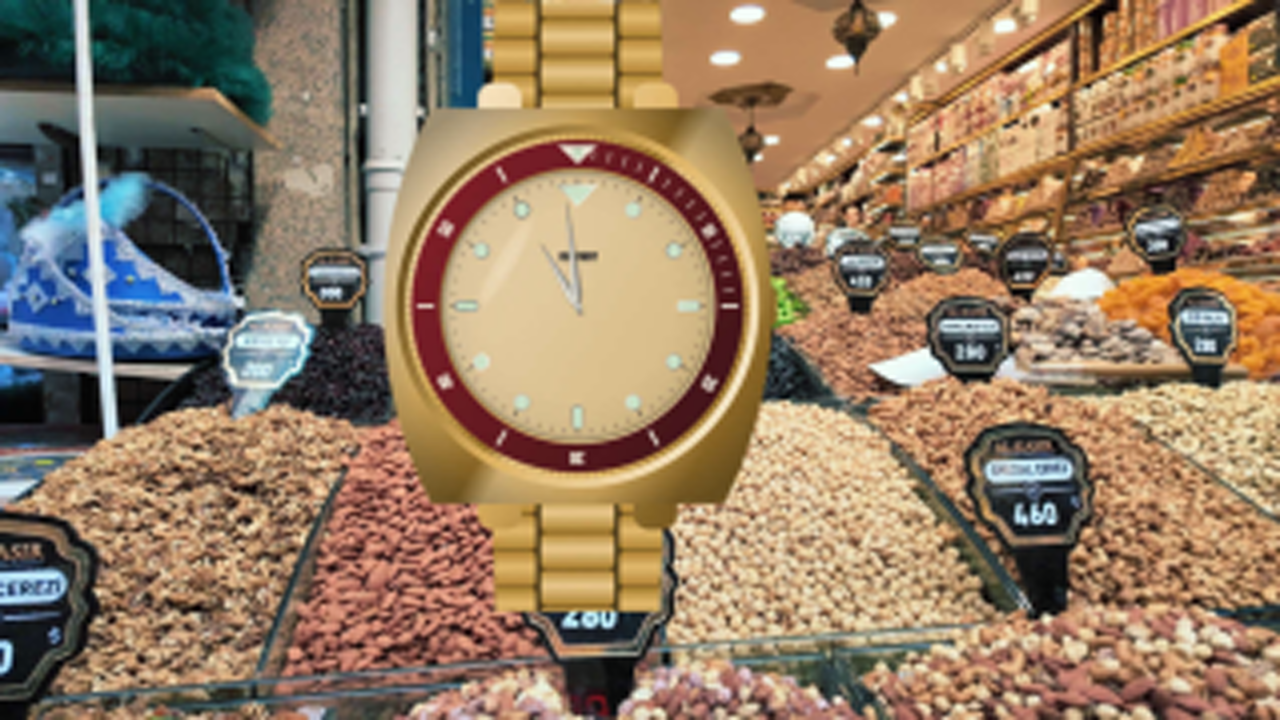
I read 10,59
